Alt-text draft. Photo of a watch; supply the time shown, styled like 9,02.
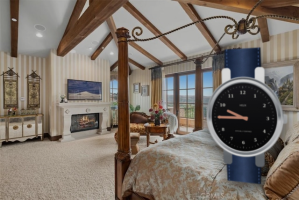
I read 9,45
